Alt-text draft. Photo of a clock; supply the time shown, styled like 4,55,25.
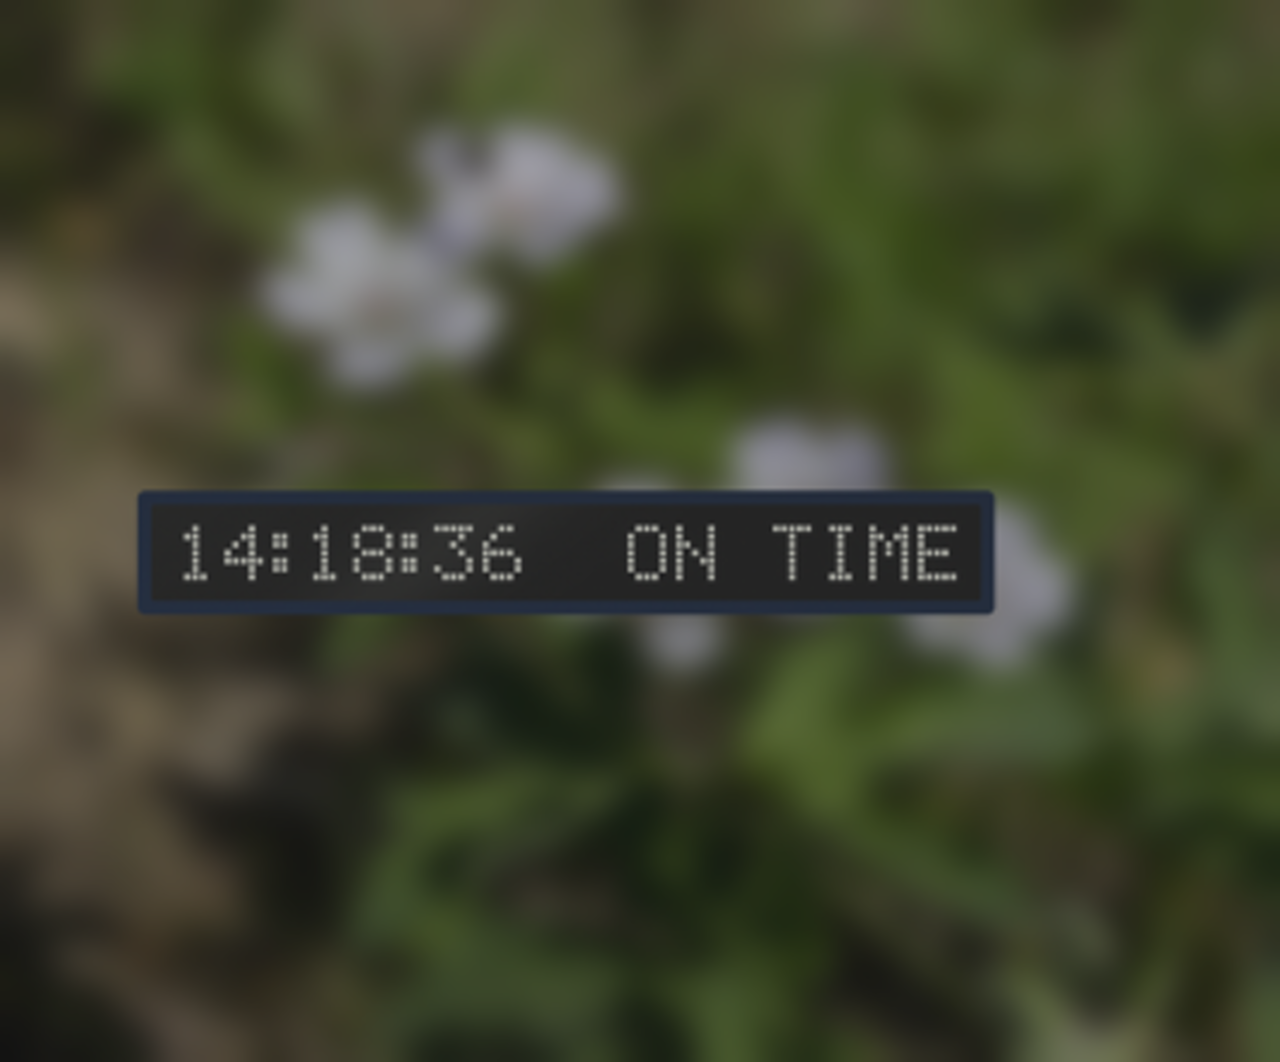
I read 14,18,36
